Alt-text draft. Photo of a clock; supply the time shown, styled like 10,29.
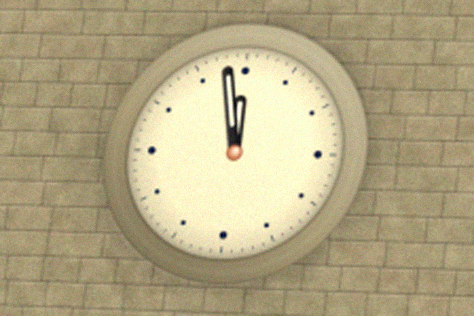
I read 11,58
